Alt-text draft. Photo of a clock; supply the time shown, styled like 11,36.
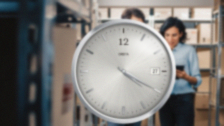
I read 4,20
